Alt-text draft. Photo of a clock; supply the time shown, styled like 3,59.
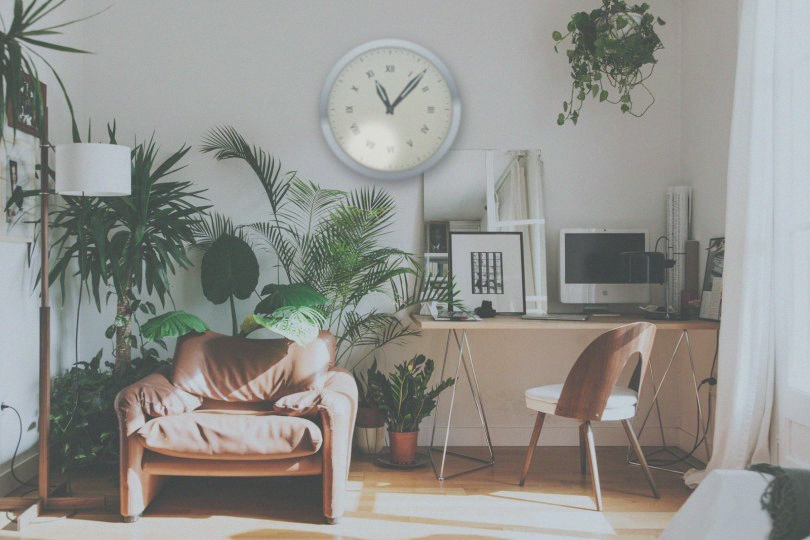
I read 11,07
